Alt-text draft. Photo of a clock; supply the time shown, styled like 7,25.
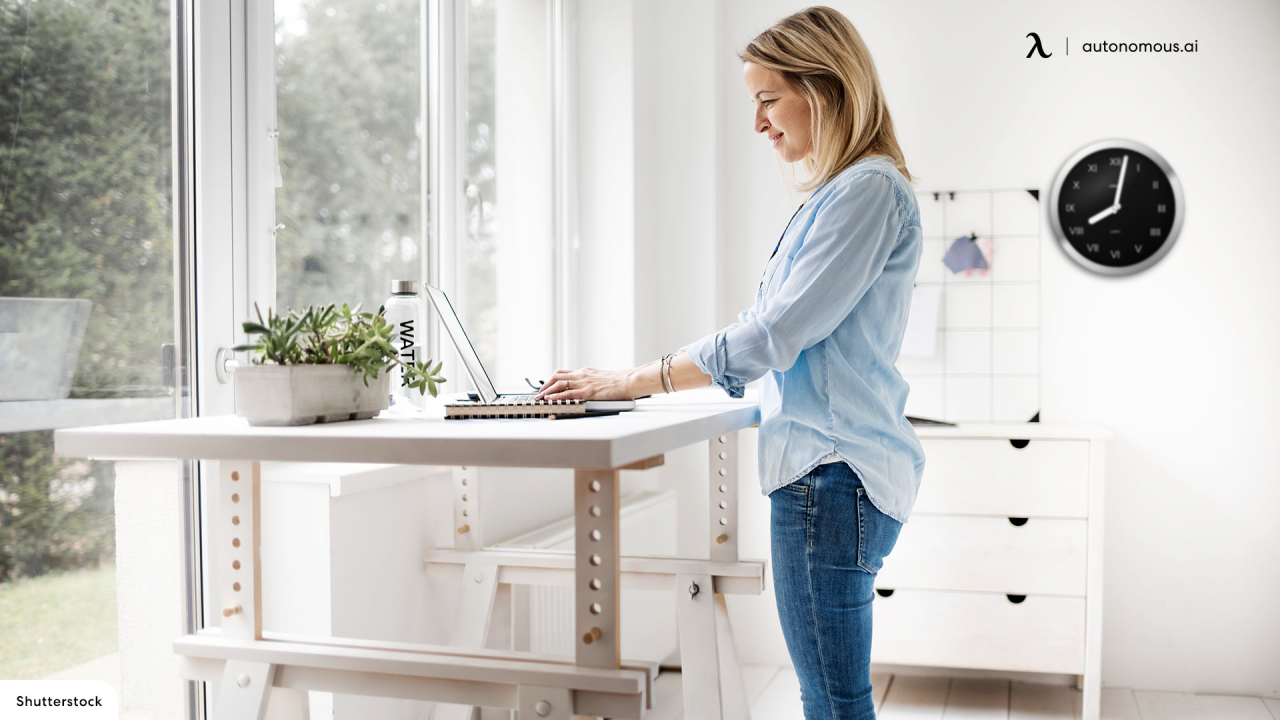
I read 8,02
